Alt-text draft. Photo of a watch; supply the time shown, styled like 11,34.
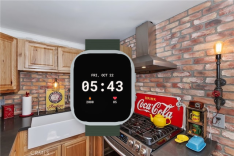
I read 5,43
